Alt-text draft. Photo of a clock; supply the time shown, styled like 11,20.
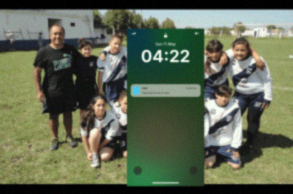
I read 4,22
